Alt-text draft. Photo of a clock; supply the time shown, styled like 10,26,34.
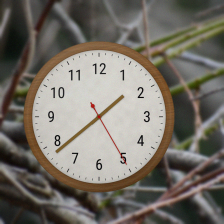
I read 1,38,25
